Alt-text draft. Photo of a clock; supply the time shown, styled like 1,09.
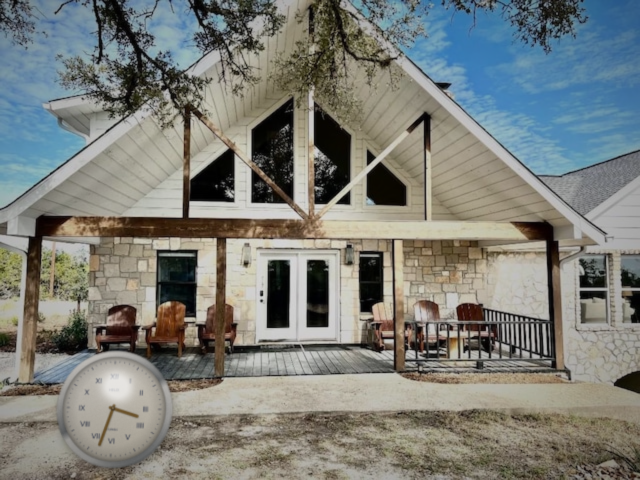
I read 3,33
